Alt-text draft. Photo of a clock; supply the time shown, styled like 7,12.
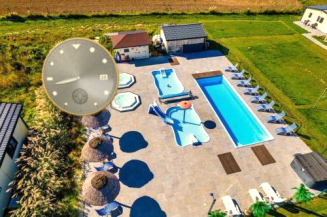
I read 8,43
